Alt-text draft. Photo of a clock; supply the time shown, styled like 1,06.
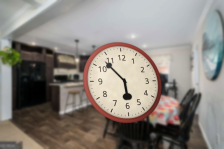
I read 5,53
